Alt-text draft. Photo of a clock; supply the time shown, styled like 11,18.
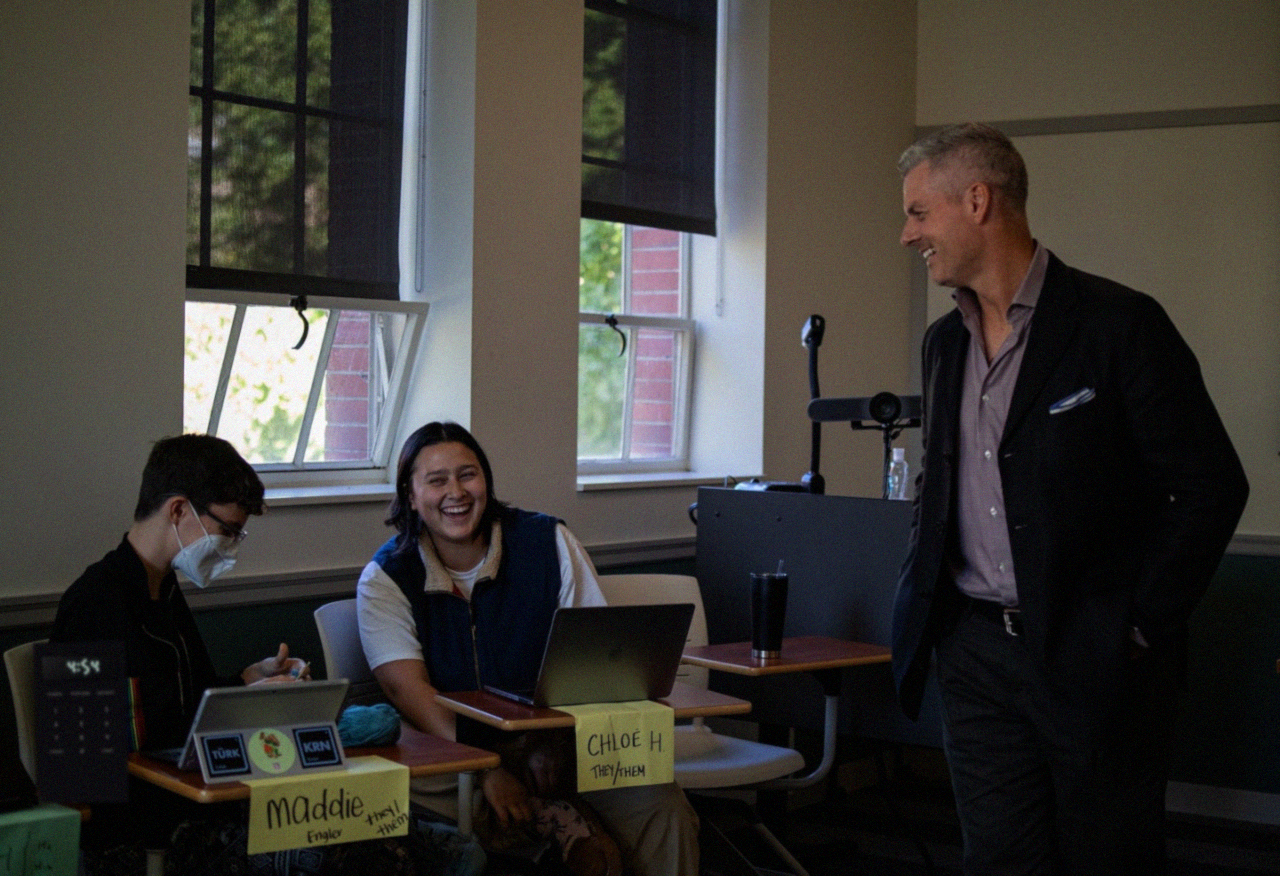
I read 4,54
